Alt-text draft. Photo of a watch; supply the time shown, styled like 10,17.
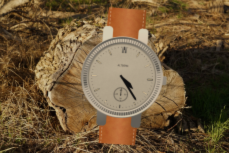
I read 4,24
